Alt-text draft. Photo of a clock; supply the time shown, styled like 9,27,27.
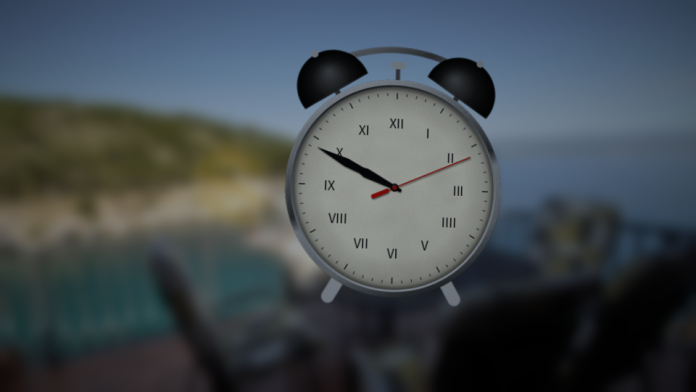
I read 9,49,11
